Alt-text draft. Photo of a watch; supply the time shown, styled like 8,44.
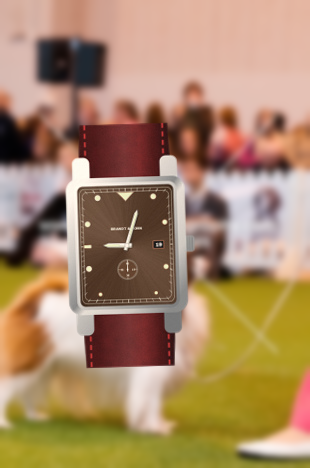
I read 9,03
